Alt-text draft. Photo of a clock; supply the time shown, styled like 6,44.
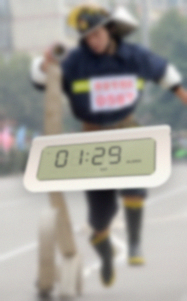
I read 1,29
